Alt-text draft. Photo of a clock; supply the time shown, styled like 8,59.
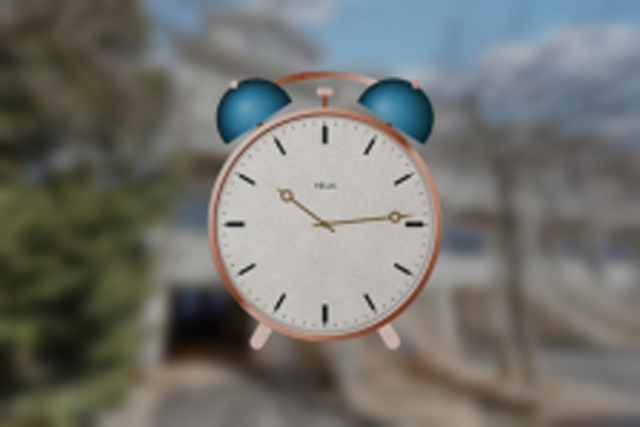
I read 10,14
